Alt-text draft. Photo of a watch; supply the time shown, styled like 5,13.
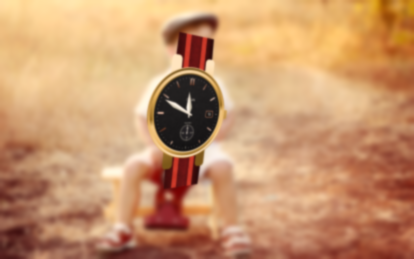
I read 11,49
